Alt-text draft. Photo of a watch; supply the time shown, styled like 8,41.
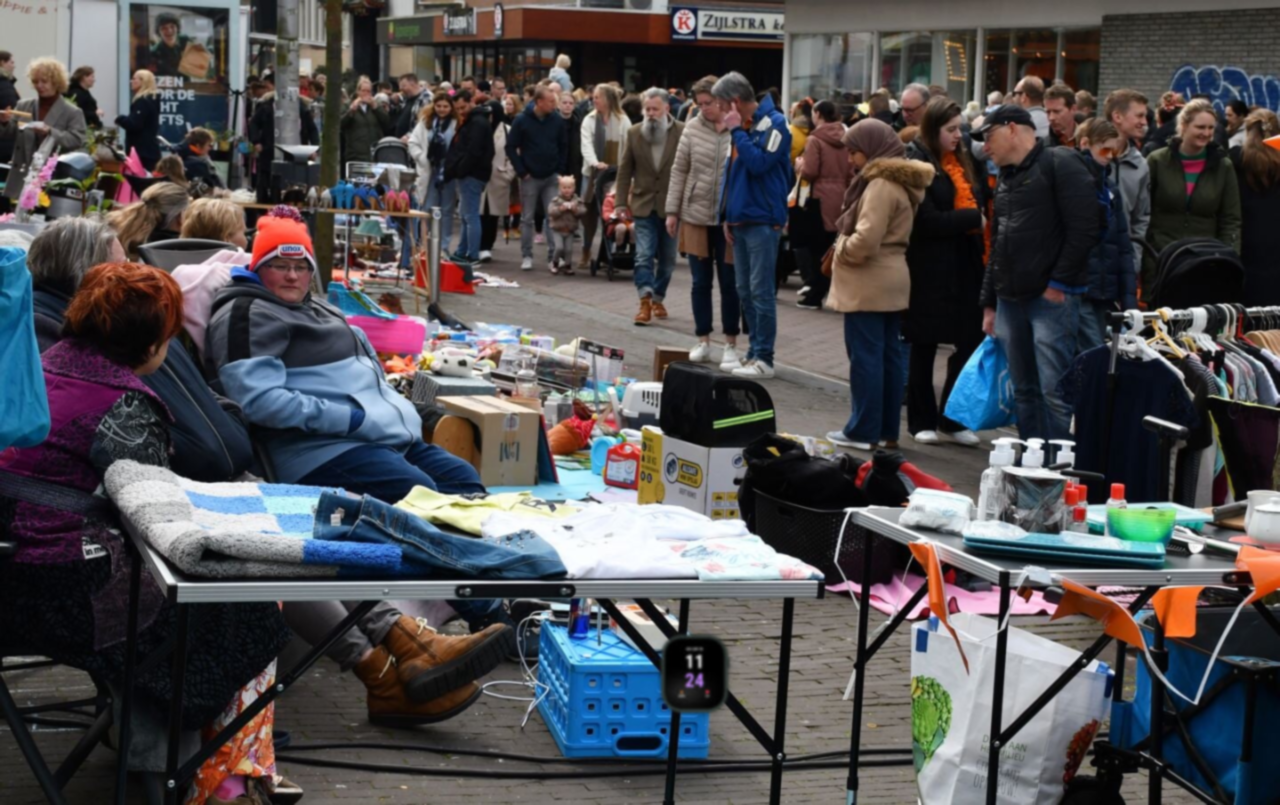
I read 11,24
